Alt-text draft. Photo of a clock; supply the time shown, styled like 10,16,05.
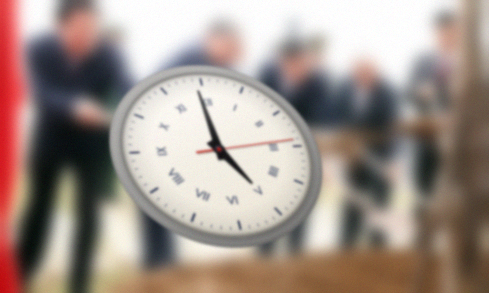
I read 4,59,14
